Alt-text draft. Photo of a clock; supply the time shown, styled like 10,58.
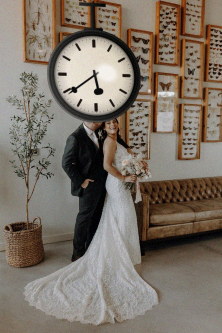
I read 5,39
